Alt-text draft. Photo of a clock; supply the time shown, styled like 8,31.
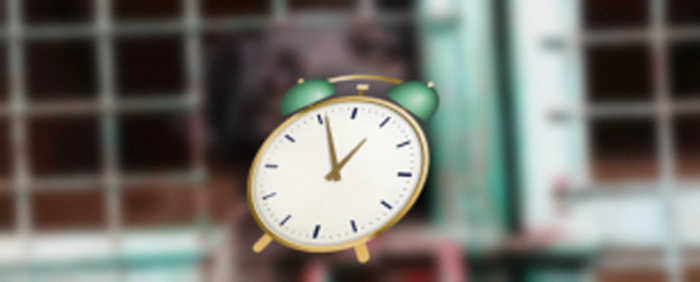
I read 12,56
